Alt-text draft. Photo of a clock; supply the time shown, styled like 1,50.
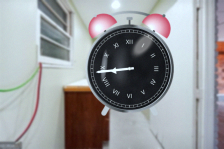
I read 8,44
